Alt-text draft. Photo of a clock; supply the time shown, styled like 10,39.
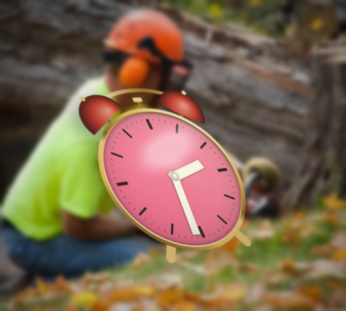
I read 2,31
